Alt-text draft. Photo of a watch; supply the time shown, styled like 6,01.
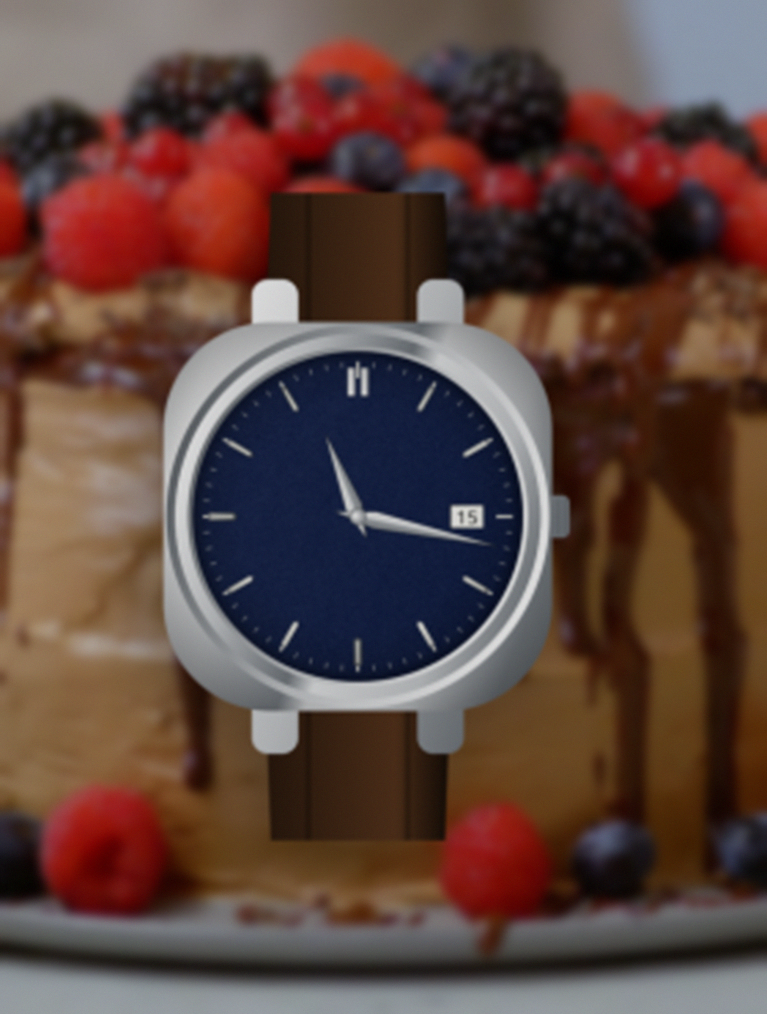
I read 11,17
